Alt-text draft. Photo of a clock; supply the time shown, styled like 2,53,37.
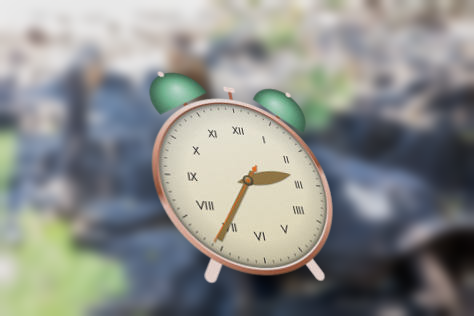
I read 2,35,36
